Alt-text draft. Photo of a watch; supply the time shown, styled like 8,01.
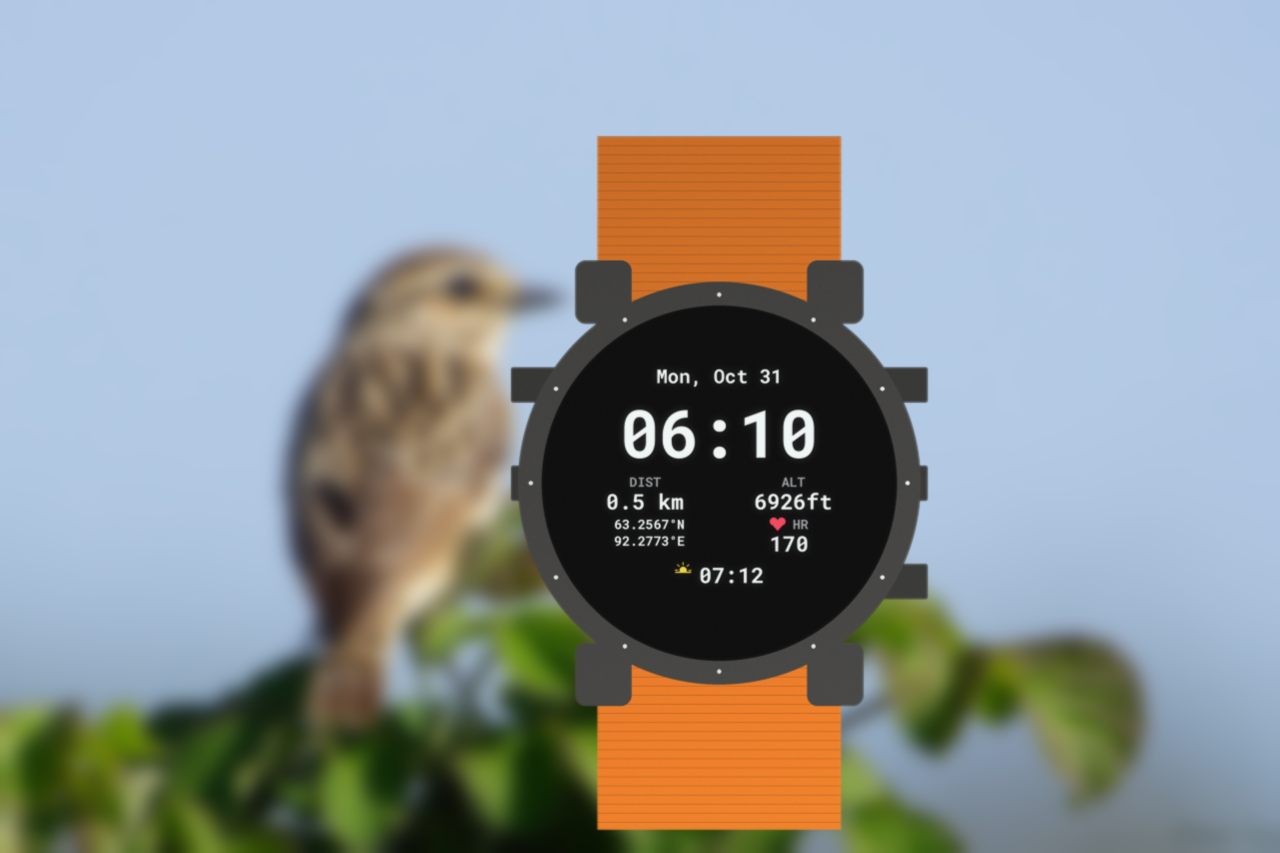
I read 6,10
